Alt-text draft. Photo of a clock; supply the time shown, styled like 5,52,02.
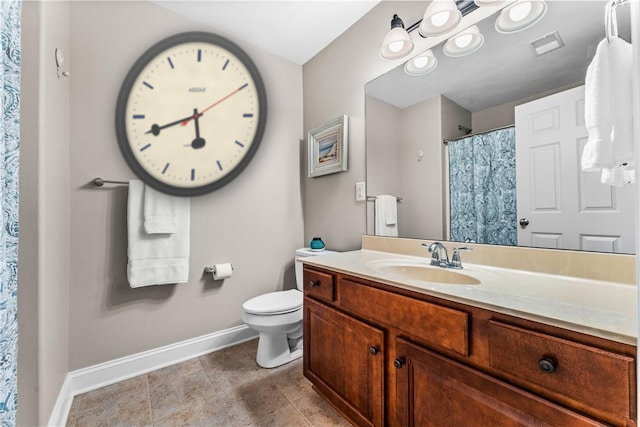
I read 5,42,10
